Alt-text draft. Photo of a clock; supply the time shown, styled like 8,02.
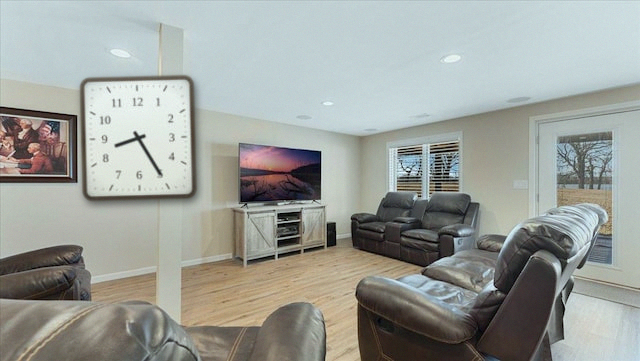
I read 8,25
